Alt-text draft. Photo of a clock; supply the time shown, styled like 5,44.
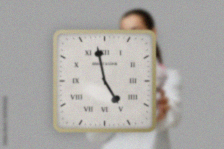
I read 4,58
